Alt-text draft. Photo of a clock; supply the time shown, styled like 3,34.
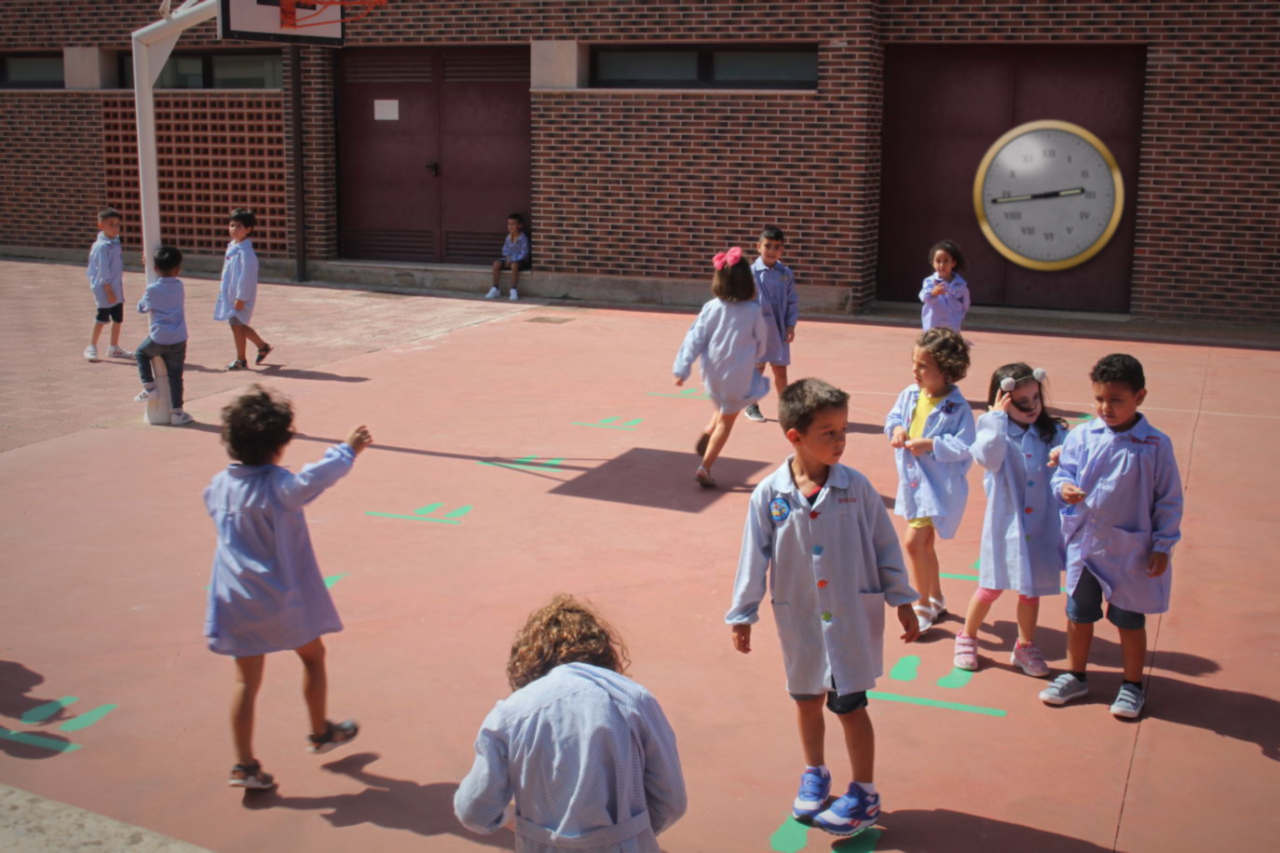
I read 2,44
